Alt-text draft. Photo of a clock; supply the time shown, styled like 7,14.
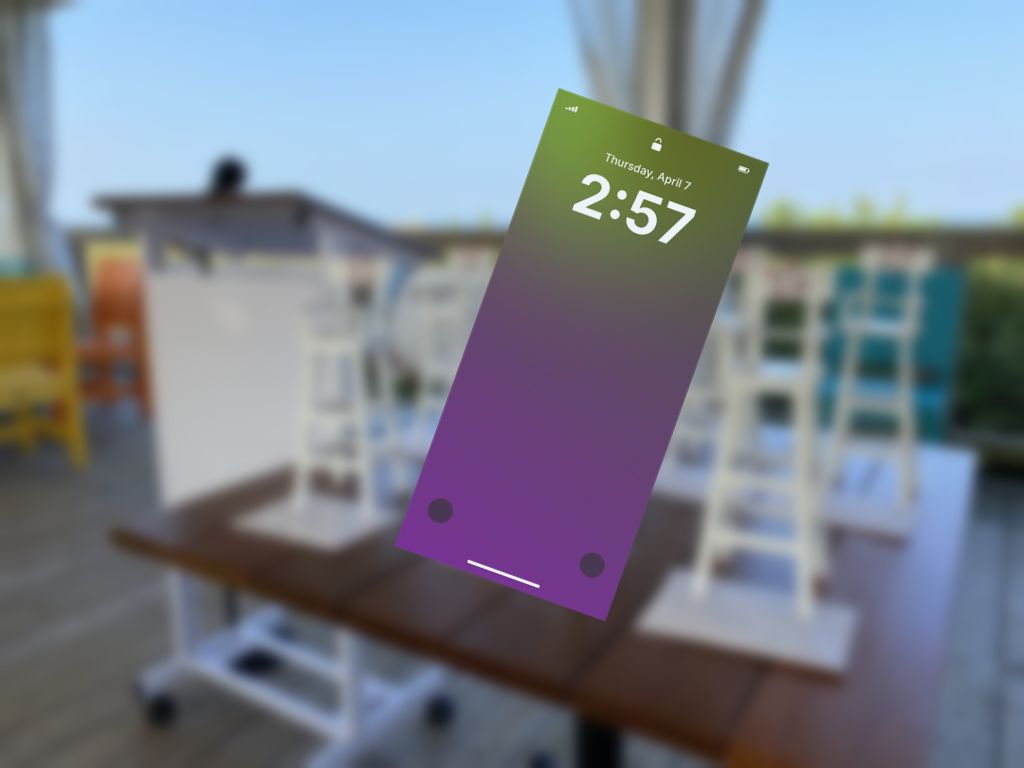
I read 2,57
